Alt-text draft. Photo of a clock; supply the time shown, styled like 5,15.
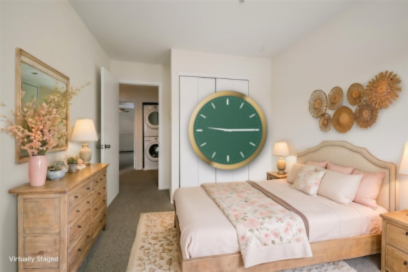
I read 9,15
